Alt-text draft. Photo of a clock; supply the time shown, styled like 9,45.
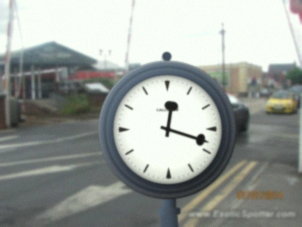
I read 12,18
